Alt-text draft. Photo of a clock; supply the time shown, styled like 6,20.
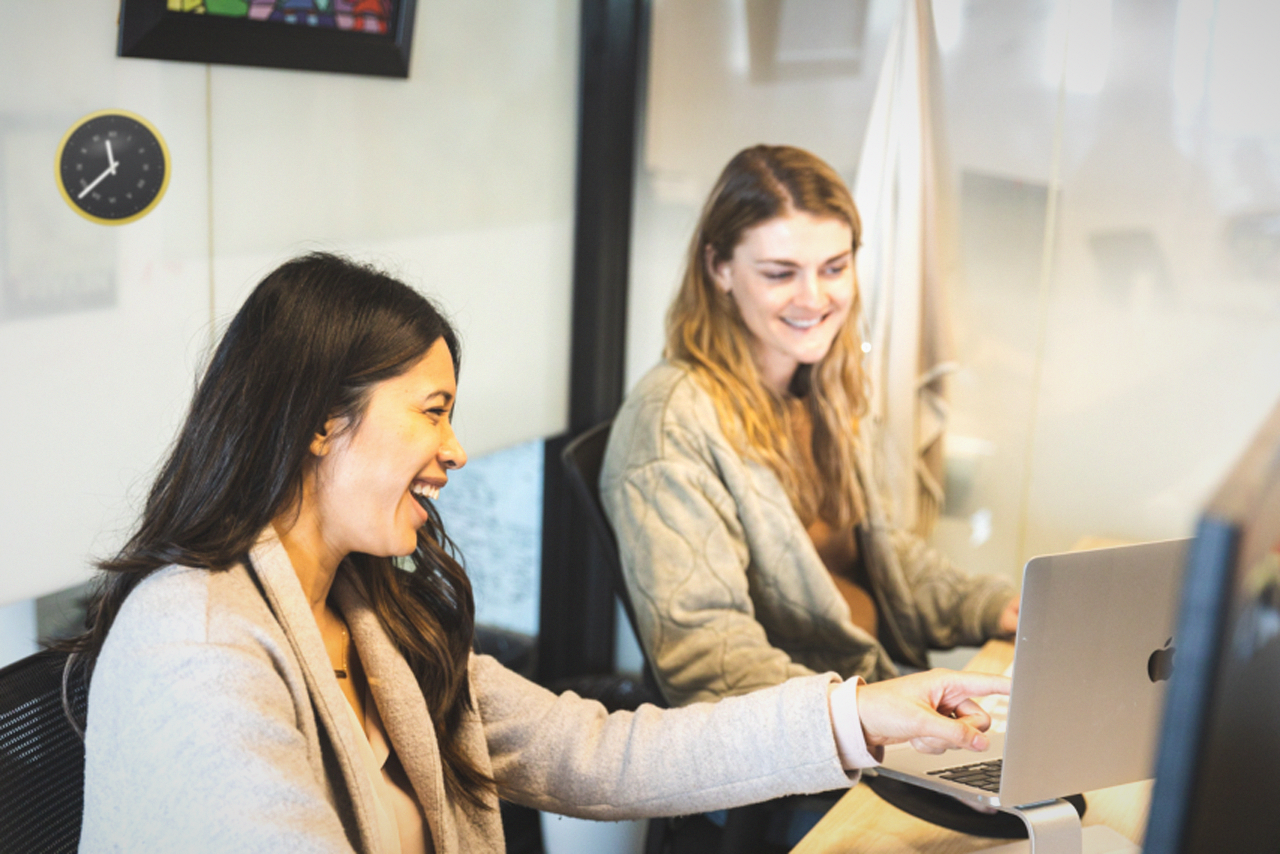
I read 11,38
